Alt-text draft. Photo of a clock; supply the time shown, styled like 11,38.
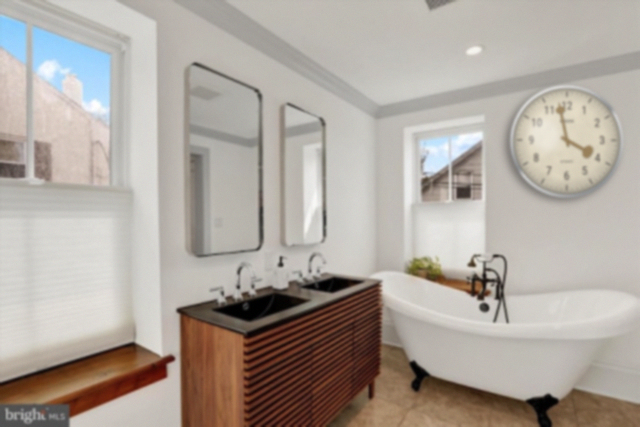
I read 3,58
